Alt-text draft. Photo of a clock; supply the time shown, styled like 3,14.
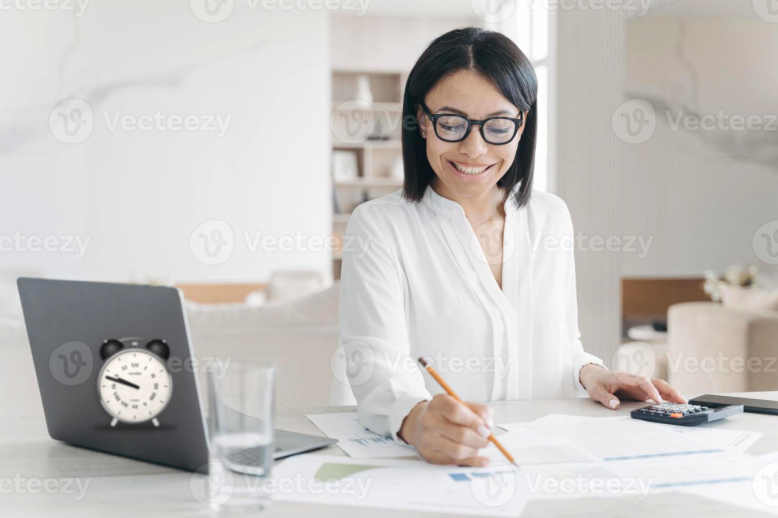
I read 9,48
